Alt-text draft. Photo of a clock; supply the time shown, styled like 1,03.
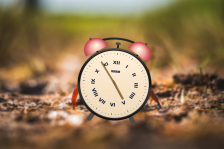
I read 4,54
